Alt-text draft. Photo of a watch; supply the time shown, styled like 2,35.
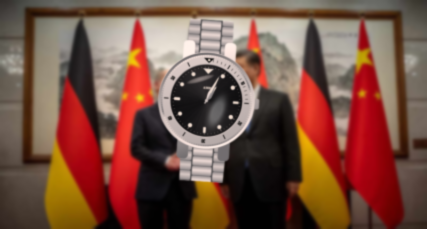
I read 1,04
